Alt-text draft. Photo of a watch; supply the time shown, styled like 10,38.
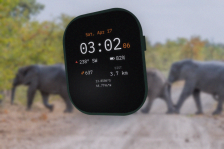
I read 3,02
